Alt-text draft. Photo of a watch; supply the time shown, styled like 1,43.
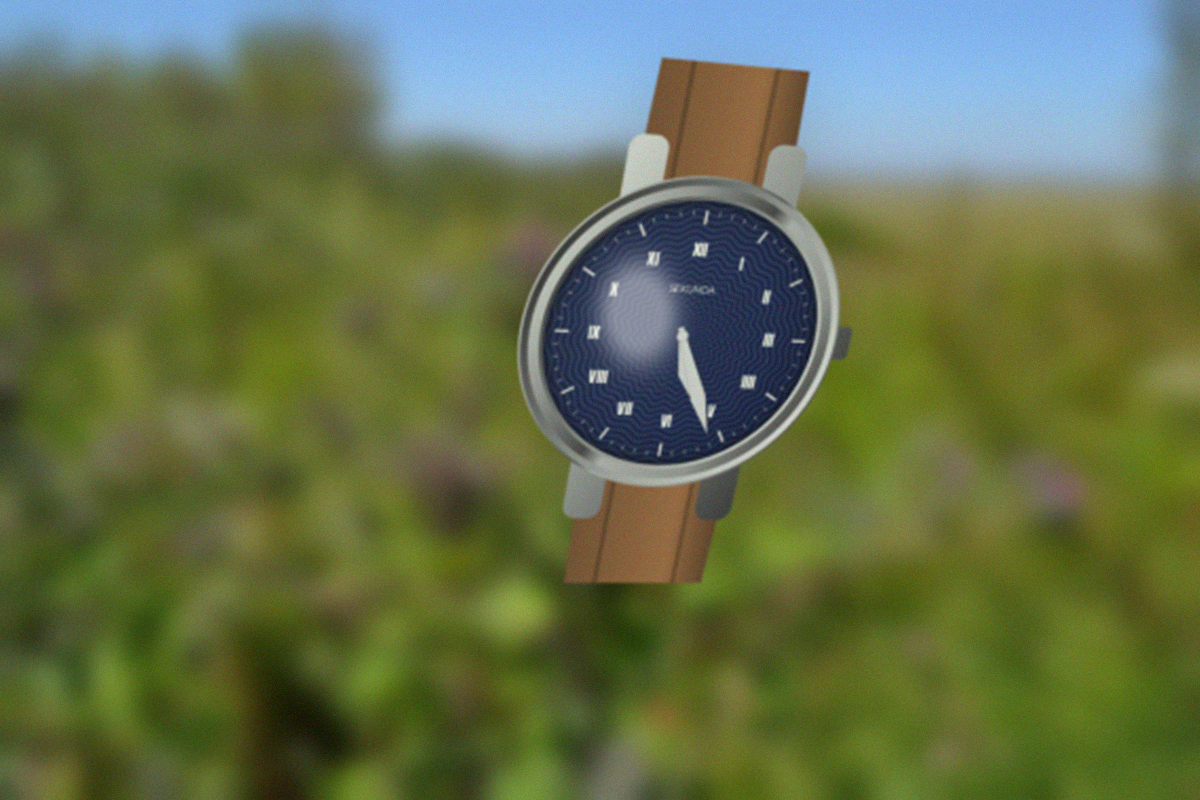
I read 5,26
